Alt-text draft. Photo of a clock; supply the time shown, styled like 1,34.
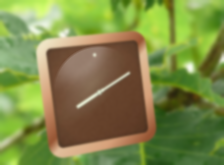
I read 8,11
